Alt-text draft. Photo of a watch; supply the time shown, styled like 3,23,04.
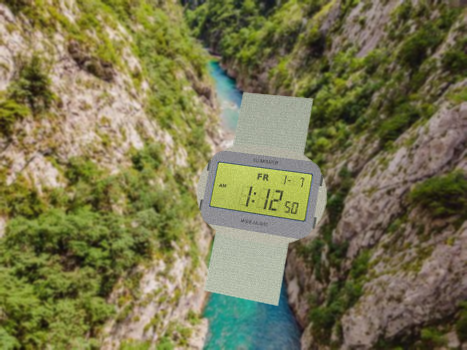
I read 1,12,50
